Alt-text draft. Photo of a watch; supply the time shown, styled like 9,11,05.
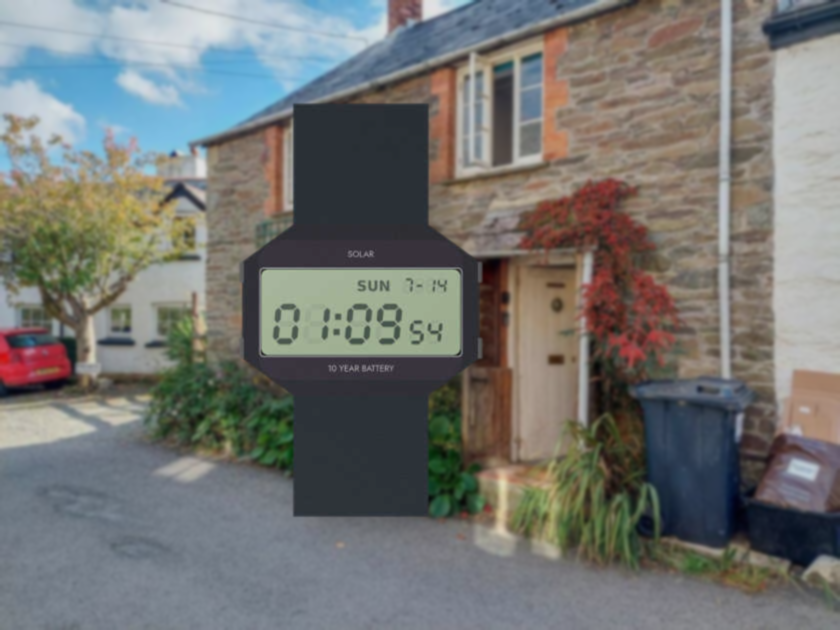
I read 1,09,54
